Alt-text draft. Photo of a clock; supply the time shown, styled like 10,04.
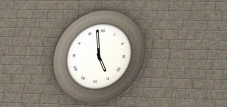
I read 4,58
